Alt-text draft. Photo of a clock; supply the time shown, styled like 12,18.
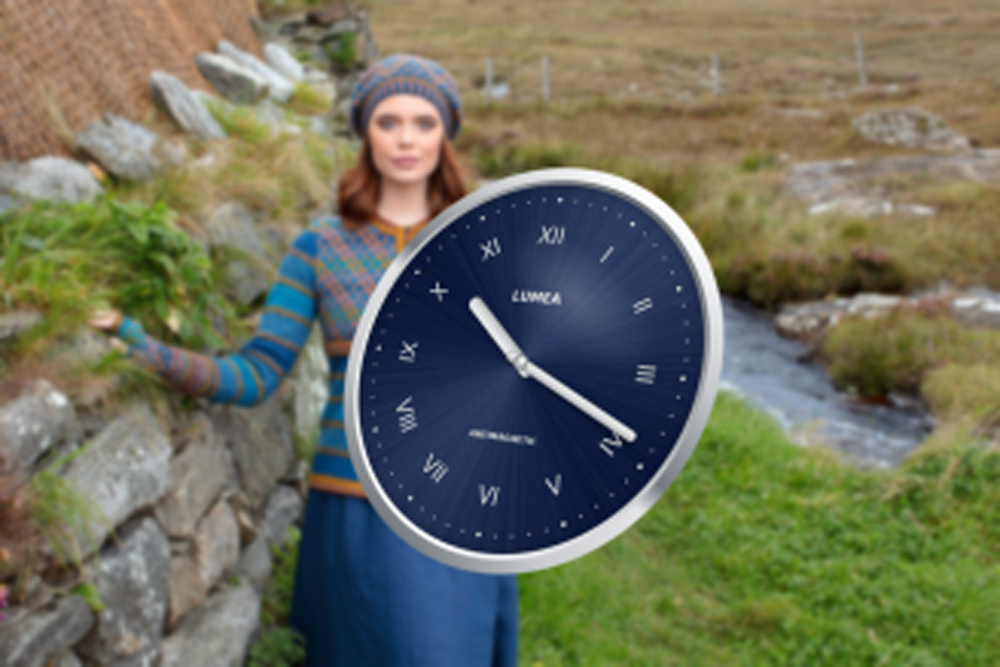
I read 10,19
